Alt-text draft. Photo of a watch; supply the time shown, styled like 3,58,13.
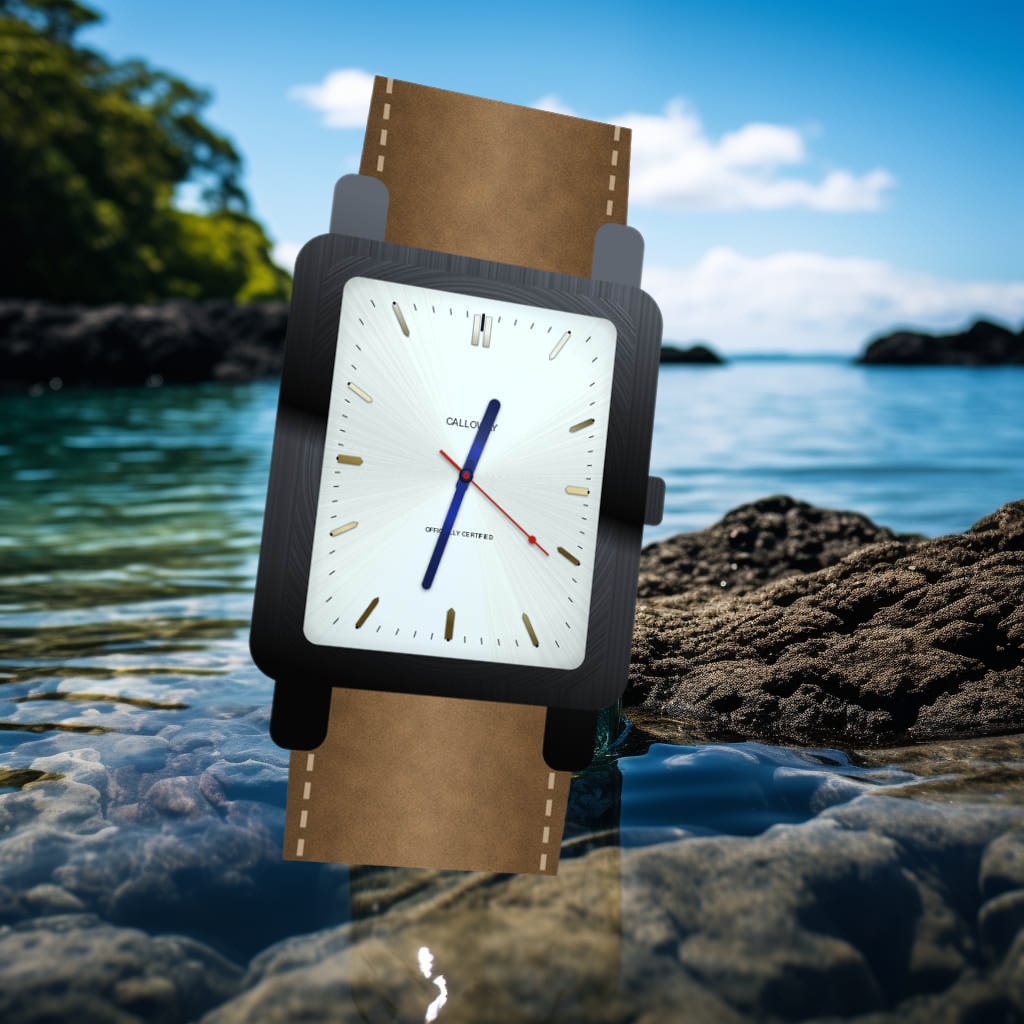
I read 12,32,21
